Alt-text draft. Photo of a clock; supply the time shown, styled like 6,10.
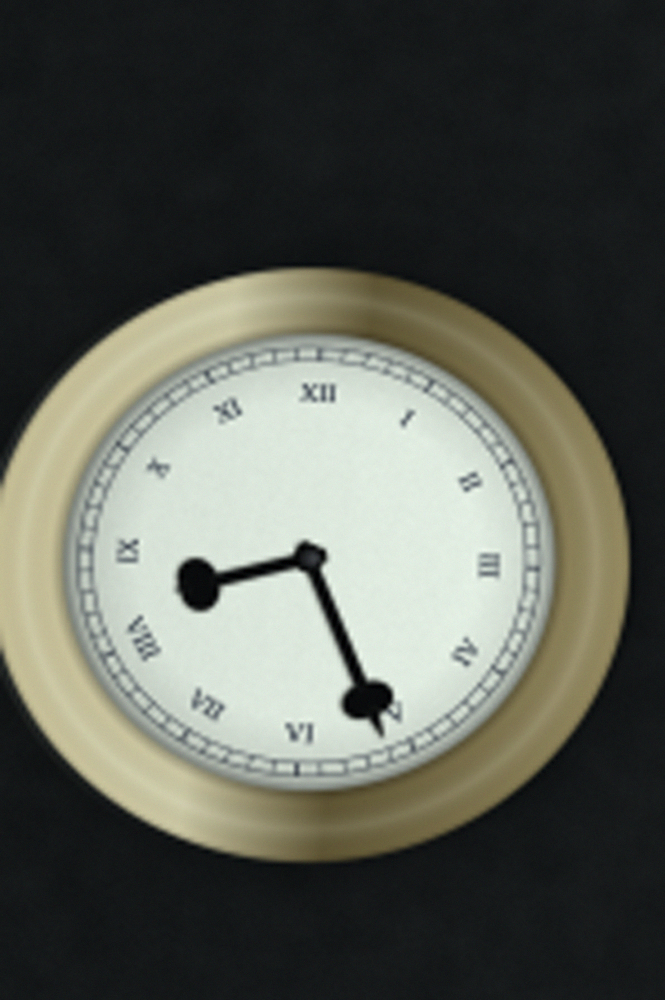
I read 8,26
